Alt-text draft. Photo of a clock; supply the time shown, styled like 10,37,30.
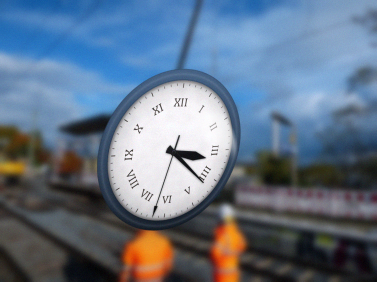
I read 3,21,32
